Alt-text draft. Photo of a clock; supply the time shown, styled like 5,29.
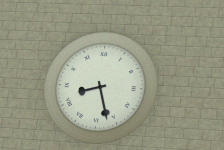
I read 8,27
